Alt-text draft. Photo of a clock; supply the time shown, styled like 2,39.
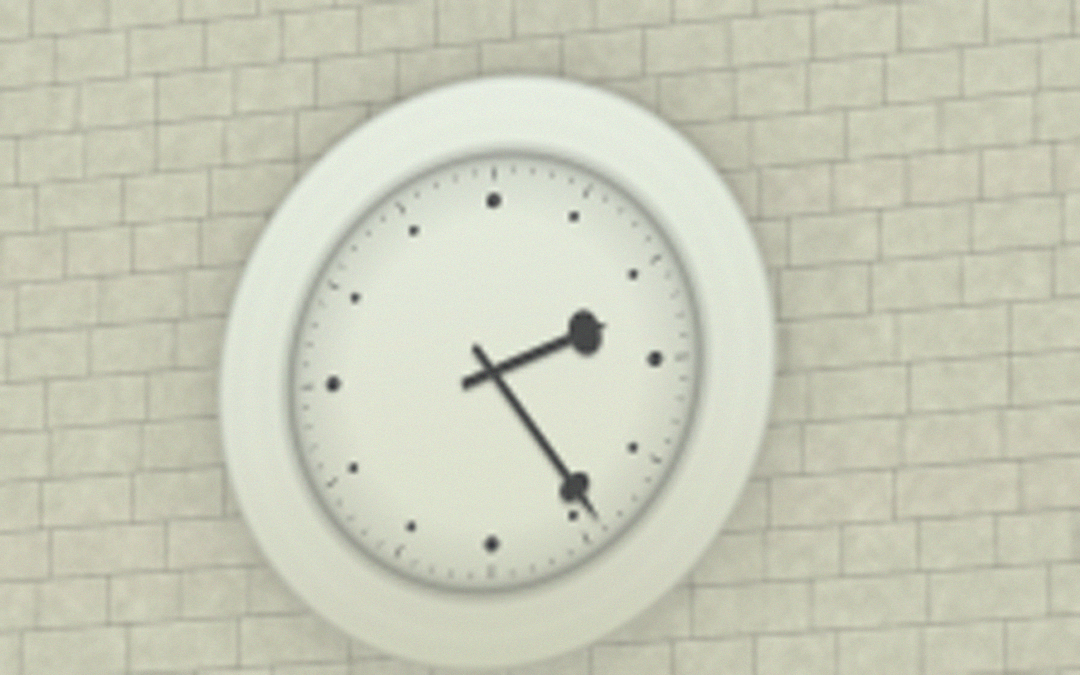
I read 2,24
